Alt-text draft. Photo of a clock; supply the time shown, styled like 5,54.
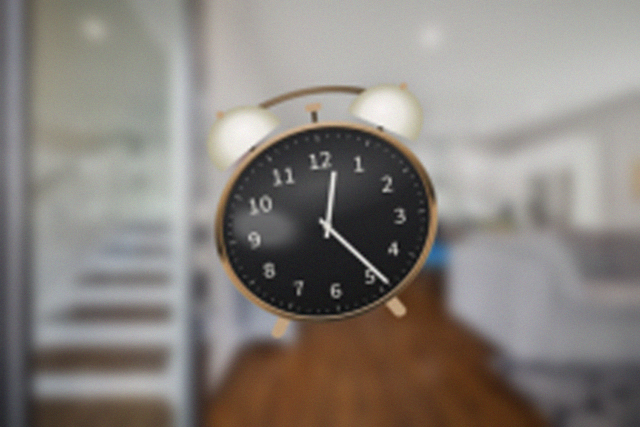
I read 12,24
